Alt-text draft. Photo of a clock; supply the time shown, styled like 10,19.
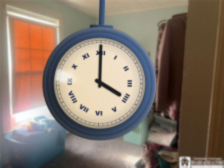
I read 4,00
